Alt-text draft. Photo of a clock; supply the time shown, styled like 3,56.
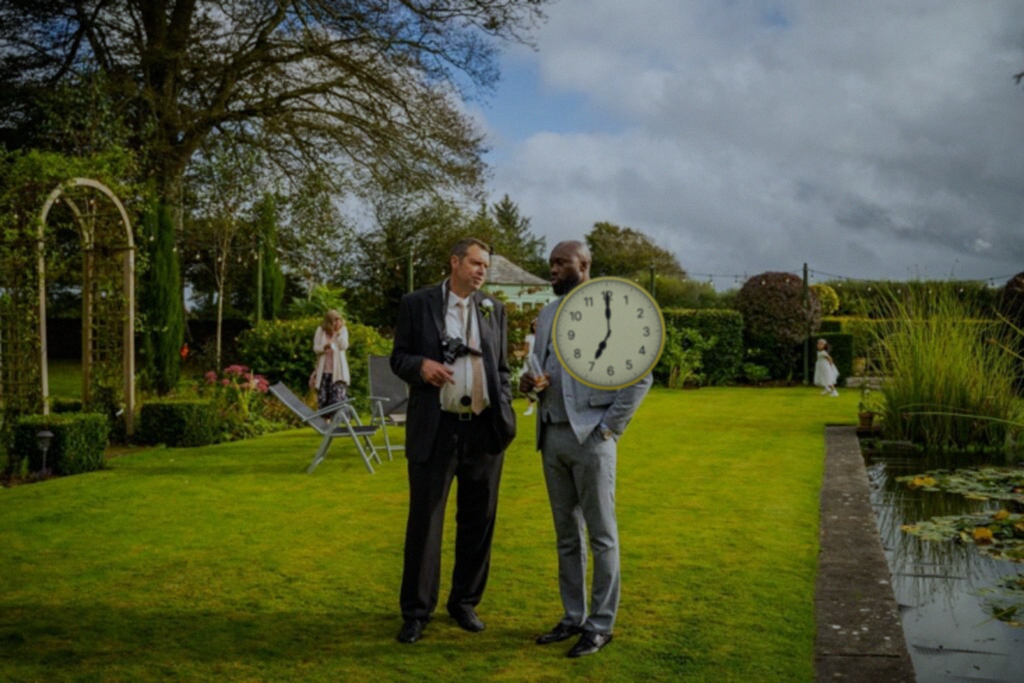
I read 7,00
